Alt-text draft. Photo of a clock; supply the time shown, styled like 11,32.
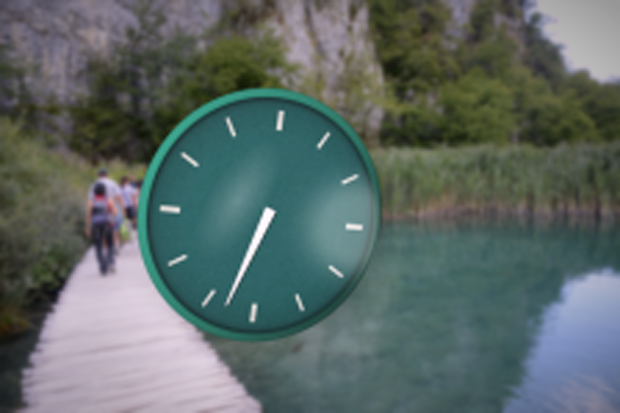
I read 6,33
